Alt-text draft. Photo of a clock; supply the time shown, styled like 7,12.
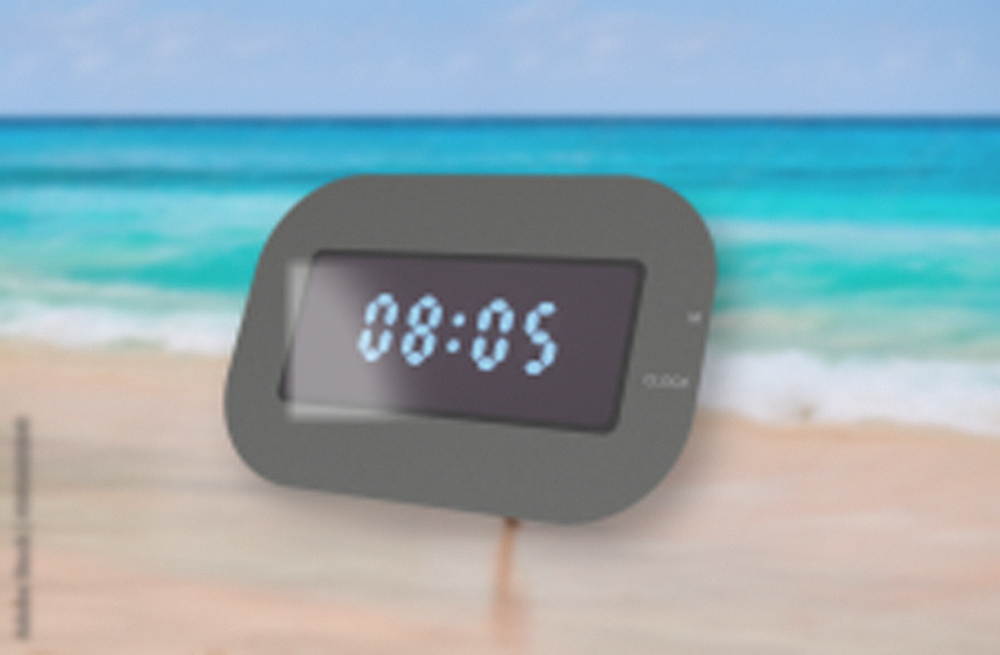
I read 8,05
